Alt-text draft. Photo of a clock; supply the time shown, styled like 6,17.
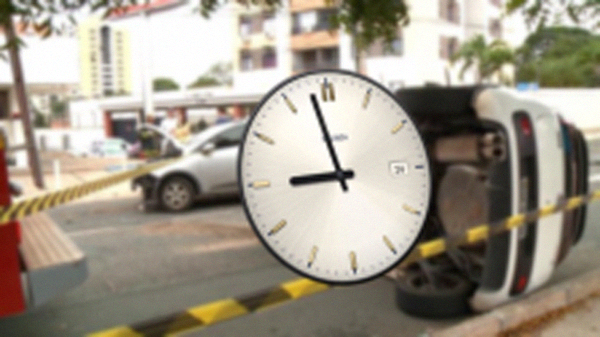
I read 8,58
